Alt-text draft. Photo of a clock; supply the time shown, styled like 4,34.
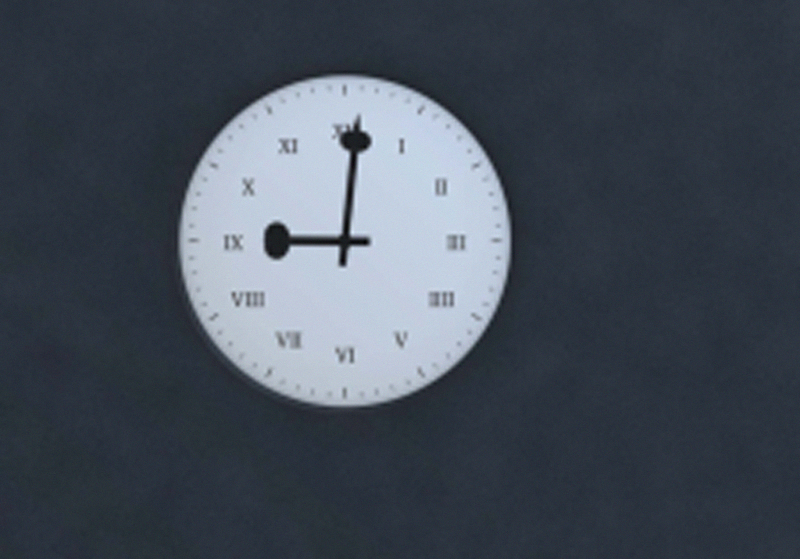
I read 9,01
